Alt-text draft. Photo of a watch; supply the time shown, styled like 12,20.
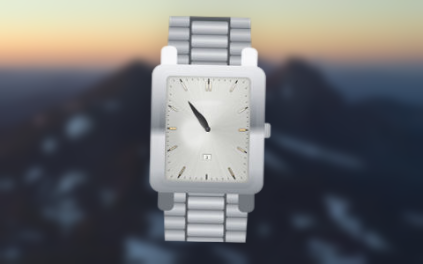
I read 10,54
